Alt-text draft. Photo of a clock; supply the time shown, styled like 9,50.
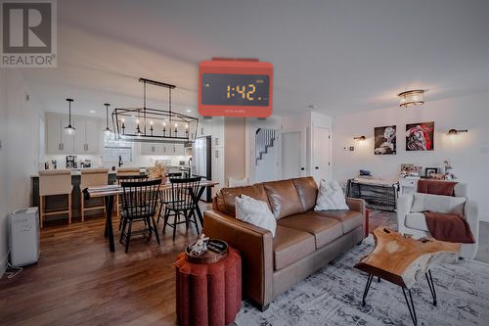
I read 1,42
